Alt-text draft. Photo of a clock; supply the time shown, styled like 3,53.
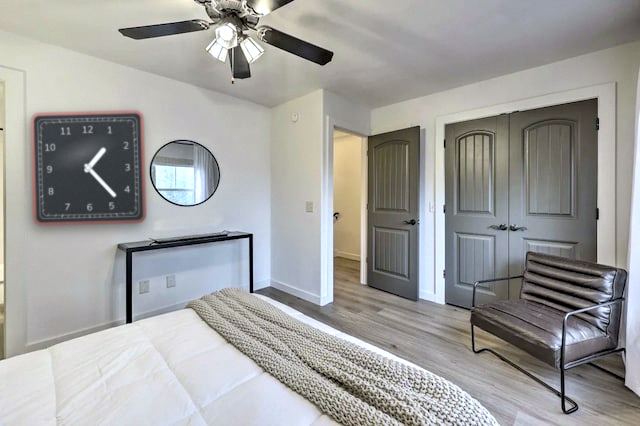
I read 1,23
